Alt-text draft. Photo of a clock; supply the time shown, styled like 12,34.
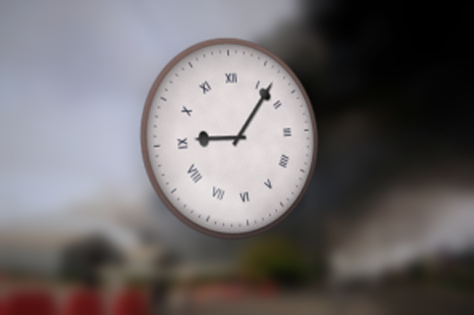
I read 9,07
